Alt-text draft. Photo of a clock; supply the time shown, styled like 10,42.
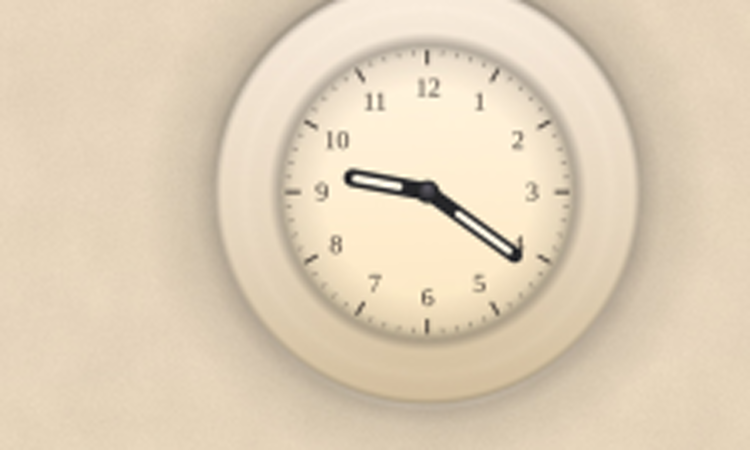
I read 9,21
